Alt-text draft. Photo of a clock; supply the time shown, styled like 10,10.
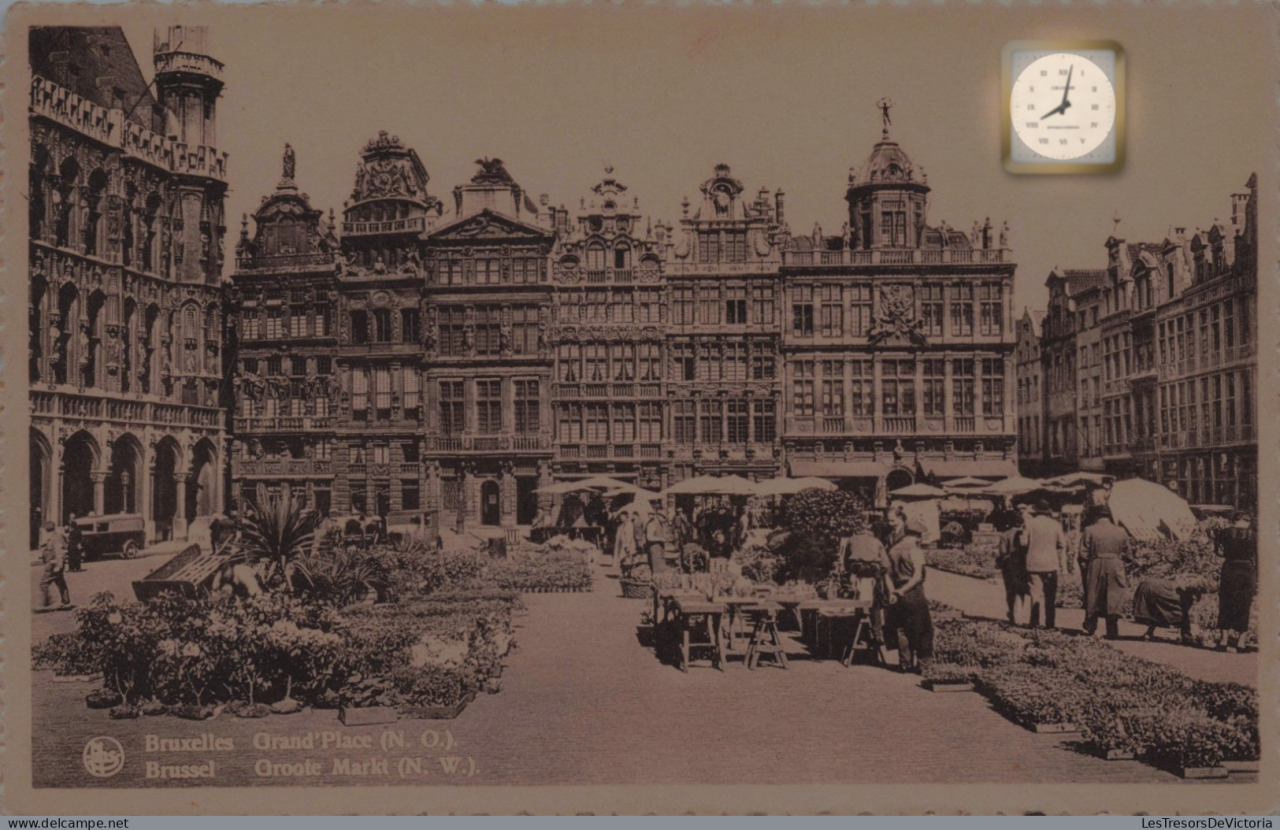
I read 8,02
